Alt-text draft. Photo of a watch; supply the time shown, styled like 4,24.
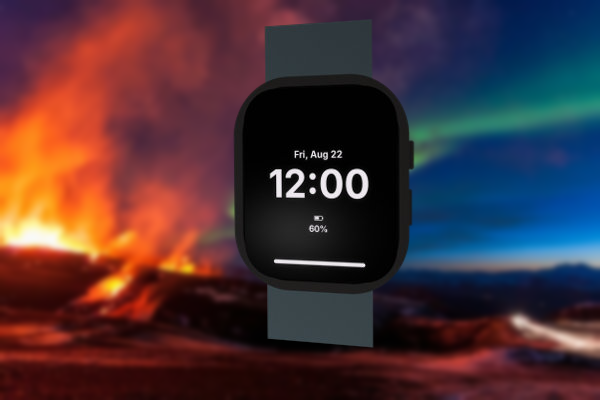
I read 12,00
